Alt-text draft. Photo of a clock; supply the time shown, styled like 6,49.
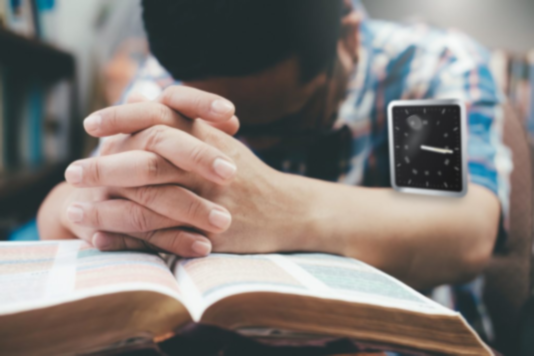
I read 3,16
